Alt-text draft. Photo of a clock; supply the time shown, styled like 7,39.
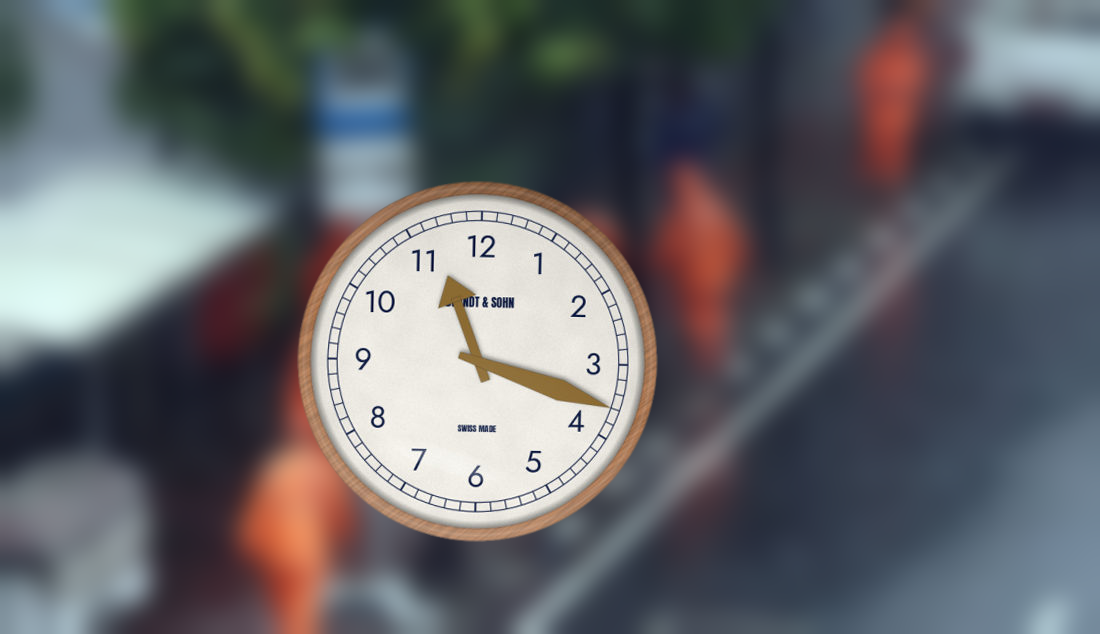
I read 11,18
